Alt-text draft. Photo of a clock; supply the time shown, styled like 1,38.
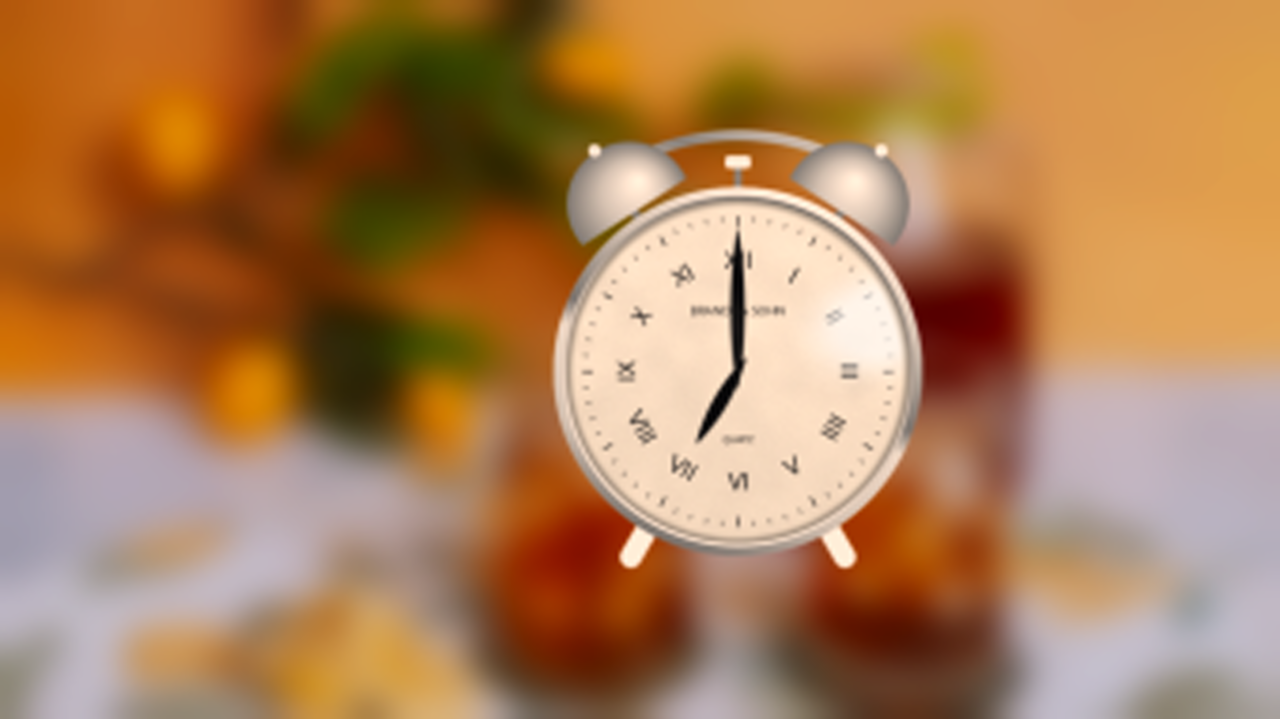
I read 7,00
